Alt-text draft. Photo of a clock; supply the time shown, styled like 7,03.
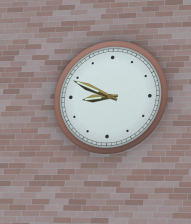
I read 8,49
